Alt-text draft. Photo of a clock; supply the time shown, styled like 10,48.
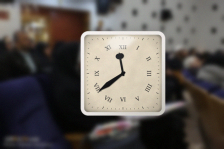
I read 11,39
